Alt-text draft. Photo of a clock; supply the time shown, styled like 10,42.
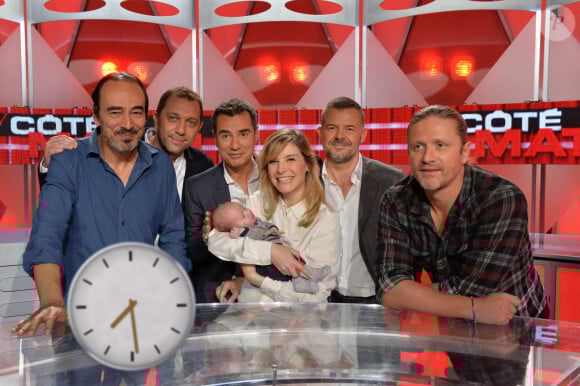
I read 7,29
